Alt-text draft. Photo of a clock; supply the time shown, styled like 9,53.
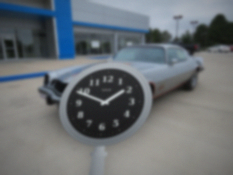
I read 1,49
